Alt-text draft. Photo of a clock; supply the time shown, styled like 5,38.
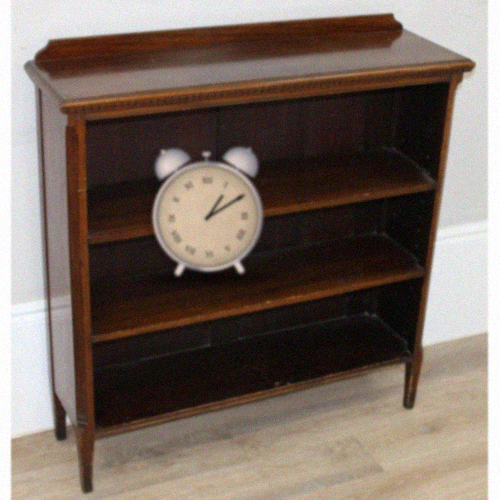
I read 1,10
